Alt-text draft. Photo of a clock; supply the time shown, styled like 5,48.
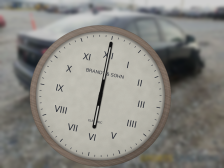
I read 6,00
